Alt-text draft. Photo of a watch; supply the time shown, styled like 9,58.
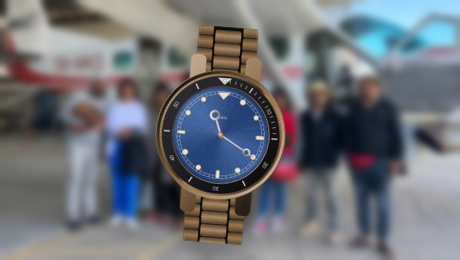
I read 11,20
